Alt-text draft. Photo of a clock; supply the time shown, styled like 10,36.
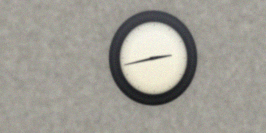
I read 2,43
